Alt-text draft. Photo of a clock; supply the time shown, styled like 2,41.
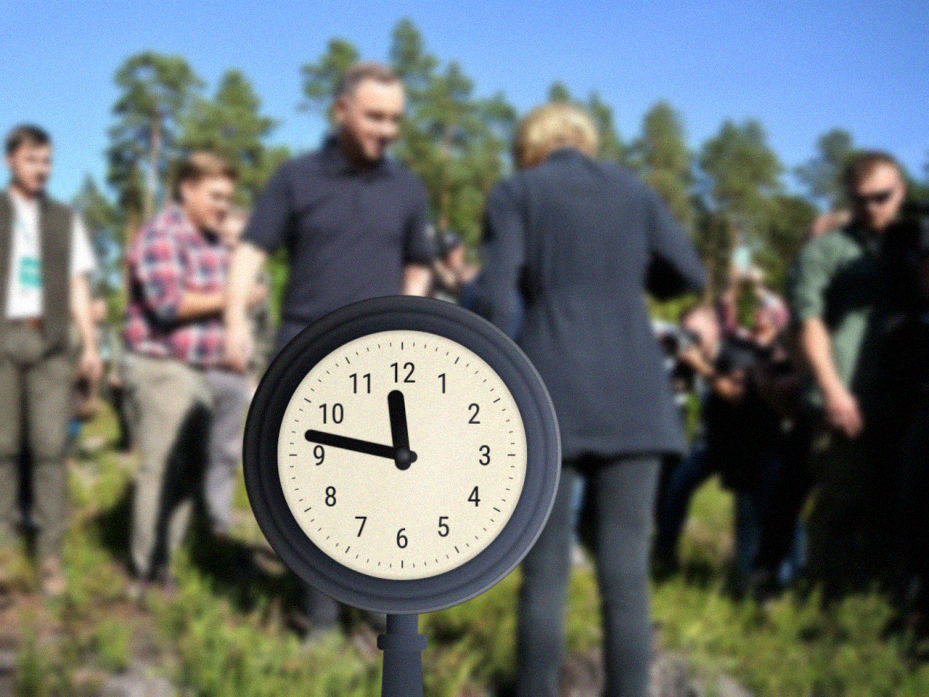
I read 11,47
